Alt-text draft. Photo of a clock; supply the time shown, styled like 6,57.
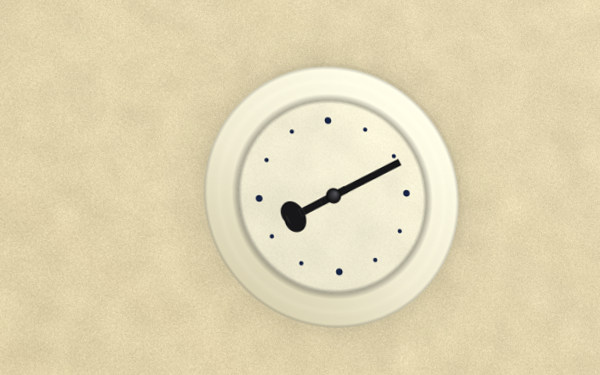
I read 8,11
